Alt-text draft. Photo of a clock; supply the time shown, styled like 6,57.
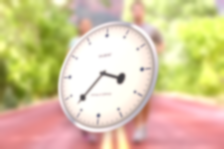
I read 3,37
